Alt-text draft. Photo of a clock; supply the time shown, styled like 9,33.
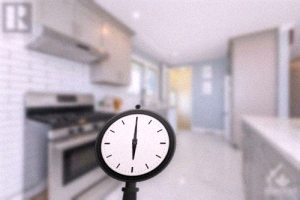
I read 6,00
